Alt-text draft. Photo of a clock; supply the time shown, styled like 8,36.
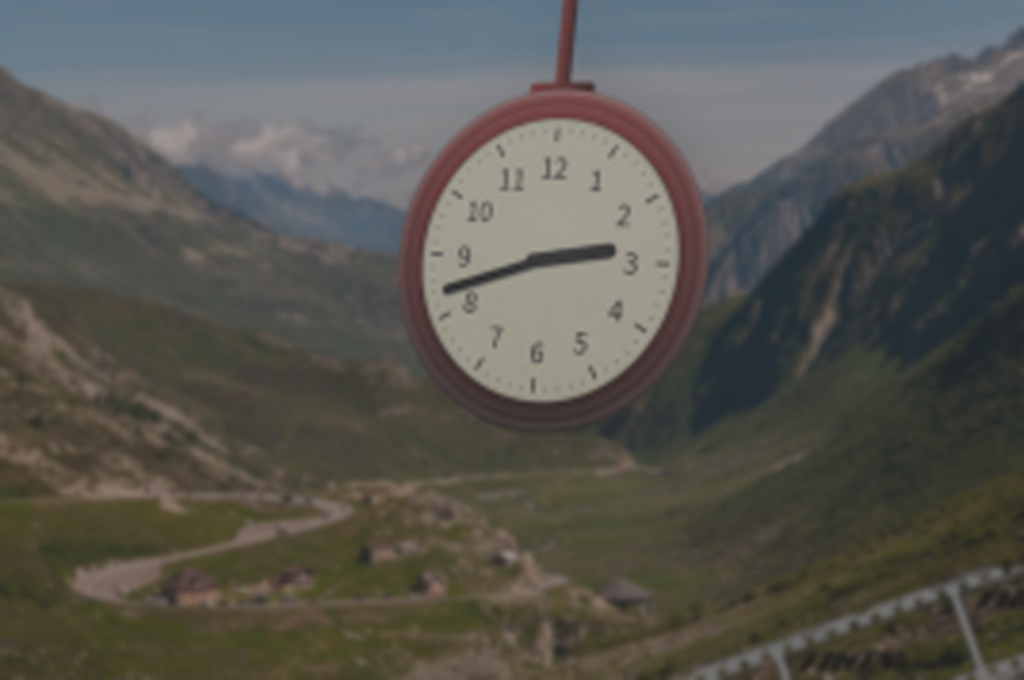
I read 2,42
